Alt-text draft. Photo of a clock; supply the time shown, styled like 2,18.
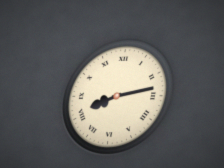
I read 8,13
